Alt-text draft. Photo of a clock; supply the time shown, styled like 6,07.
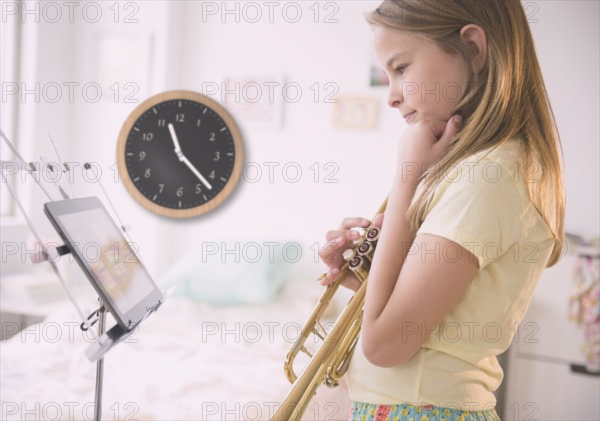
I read 11,23
